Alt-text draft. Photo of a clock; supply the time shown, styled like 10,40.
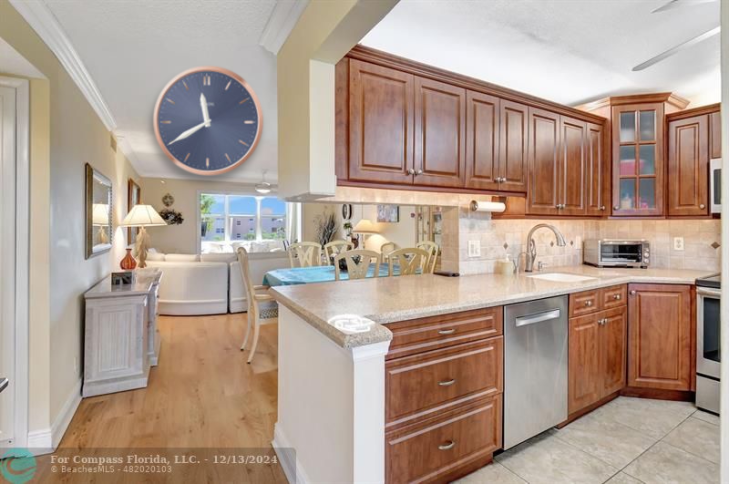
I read 11,40
